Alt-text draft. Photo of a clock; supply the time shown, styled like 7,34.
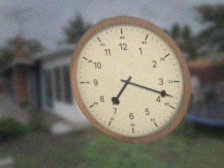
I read 7,18
